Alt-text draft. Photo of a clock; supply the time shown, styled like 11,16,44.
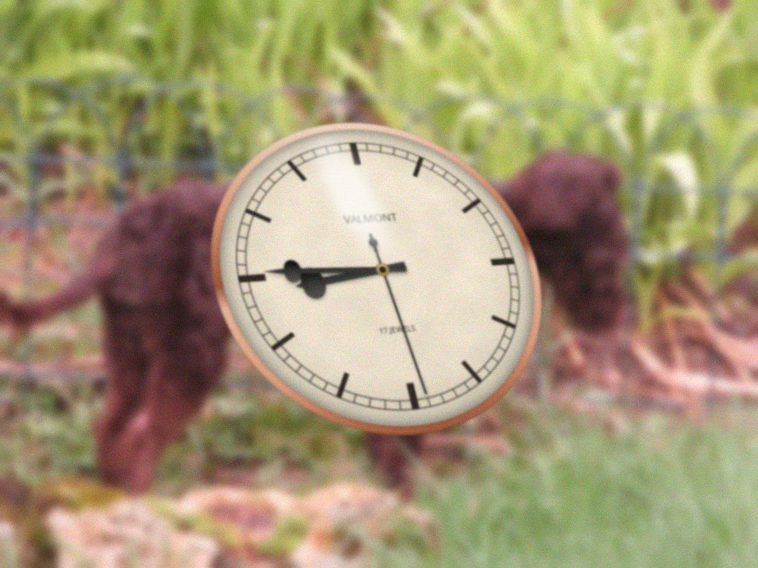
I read 8,45,29
